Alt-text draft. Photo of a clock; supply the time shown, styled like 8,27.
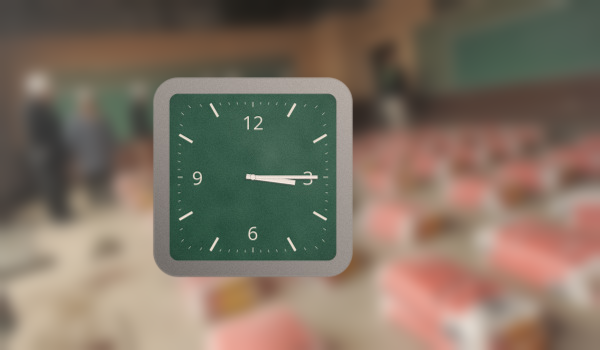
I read 3,15
